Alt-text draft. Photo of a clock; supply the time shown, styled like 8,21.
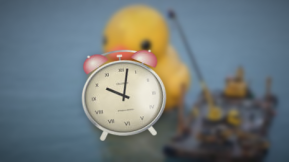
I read 10,02
